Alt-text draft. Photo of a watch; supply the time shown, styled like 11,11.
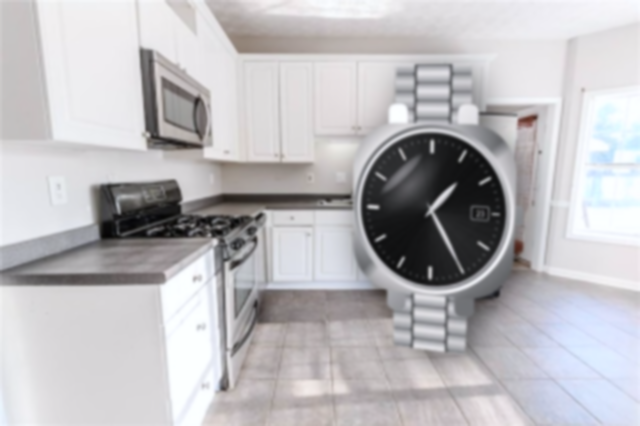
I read 1,25
